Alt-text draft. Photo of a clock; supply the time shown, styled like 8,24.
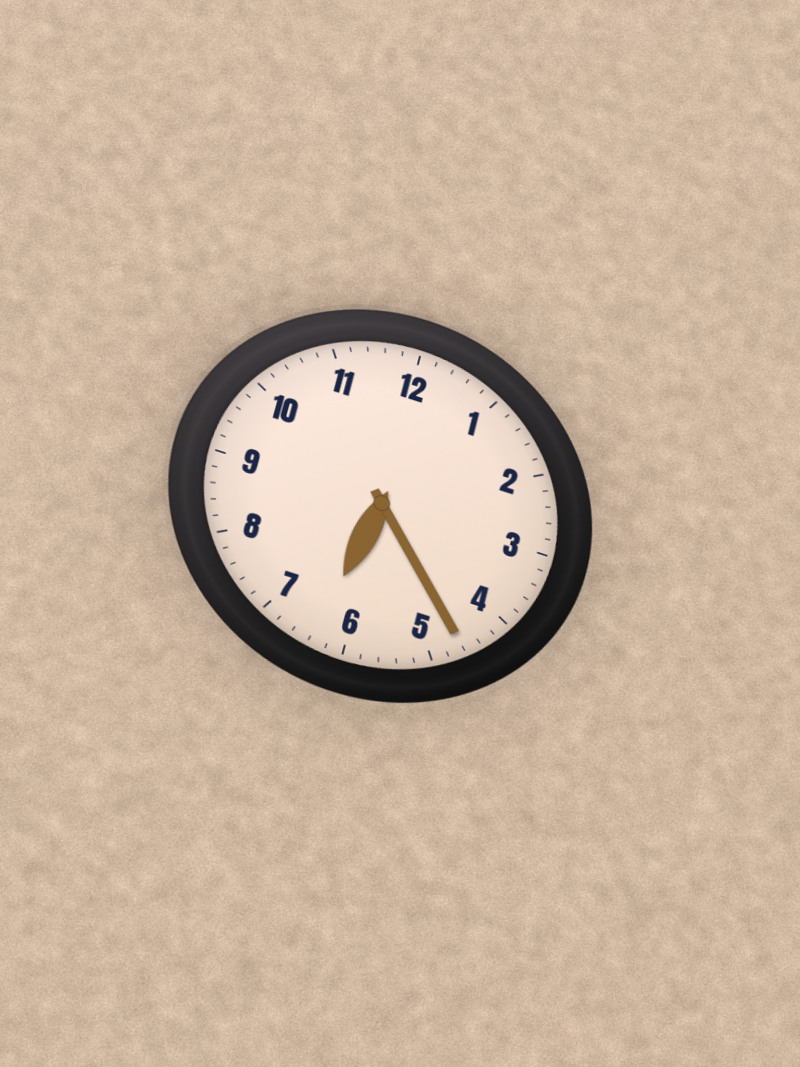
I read 6,23
